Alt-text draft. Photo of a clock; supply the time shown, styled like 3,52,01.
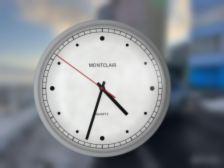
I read 4,32,51
